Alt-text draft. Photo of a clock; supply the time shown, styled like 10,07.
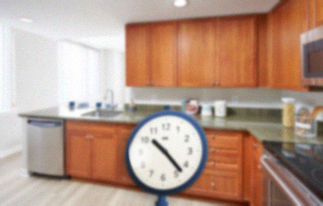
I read 10,23
